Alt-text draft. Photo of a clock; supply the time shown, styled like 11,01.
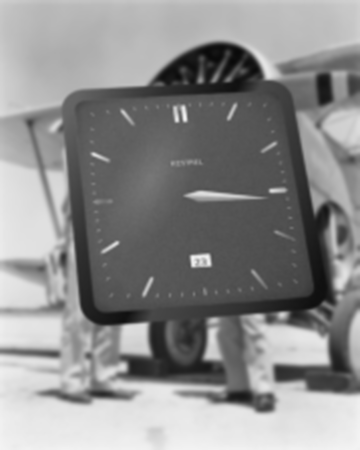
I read 3,16
